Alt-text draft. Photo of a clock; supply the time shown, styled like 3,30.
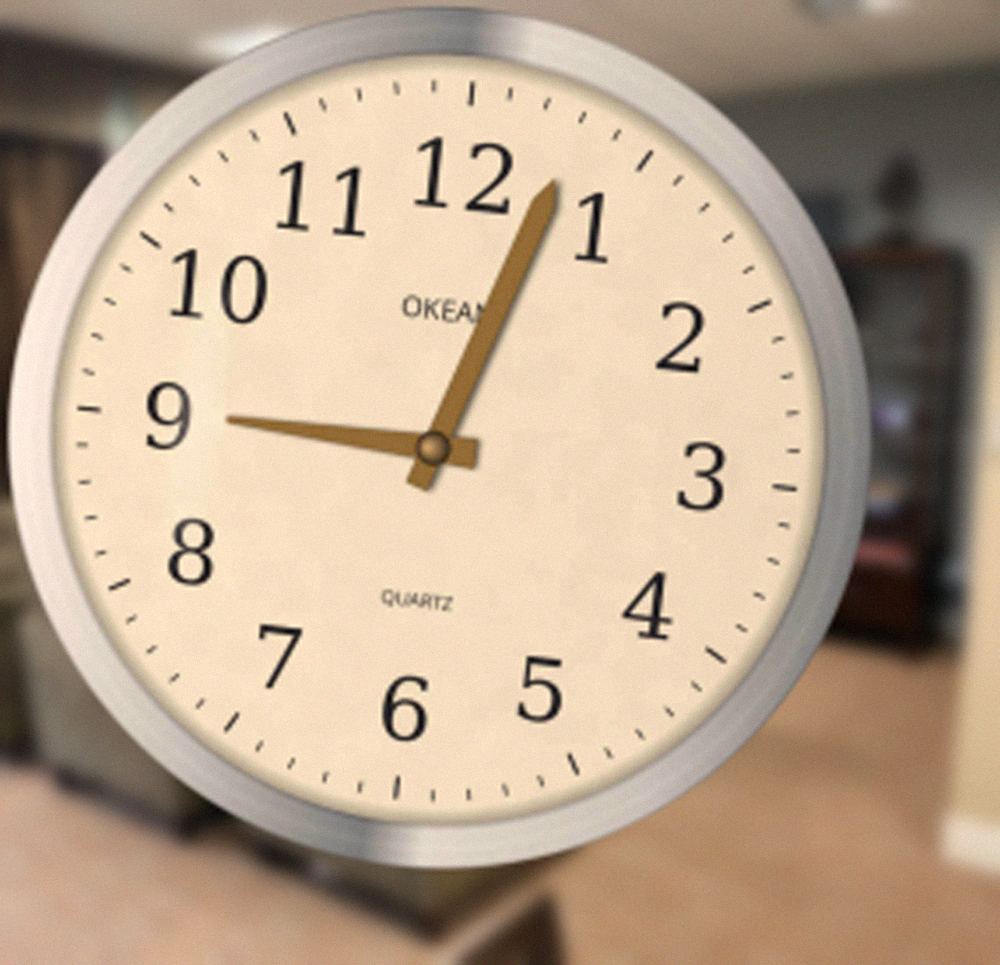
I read 9,03
